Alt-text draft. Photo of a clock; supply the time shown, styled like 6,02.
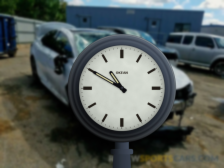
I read 10,50
